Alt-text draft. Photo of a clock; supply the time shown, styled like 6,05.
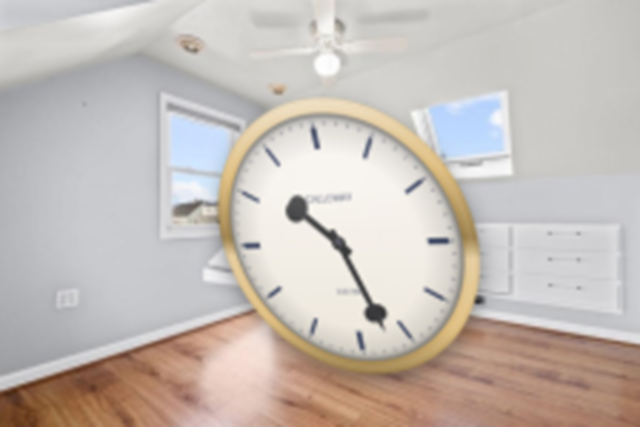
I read 10,27
